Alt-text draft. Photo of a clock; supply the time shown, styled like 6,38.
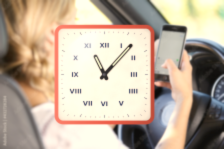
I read 11,07
